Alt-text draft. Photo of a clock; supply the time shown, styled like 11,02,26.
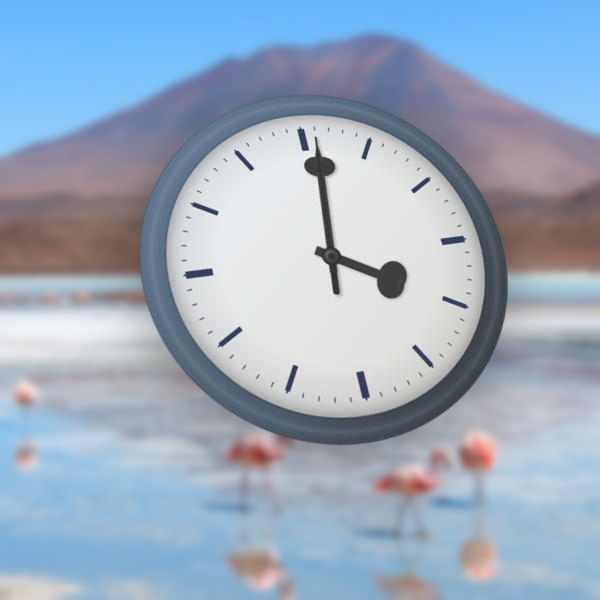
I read 4,01,01
